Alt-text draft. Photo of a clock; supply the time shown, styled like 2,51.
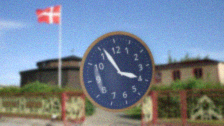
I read 3,56
